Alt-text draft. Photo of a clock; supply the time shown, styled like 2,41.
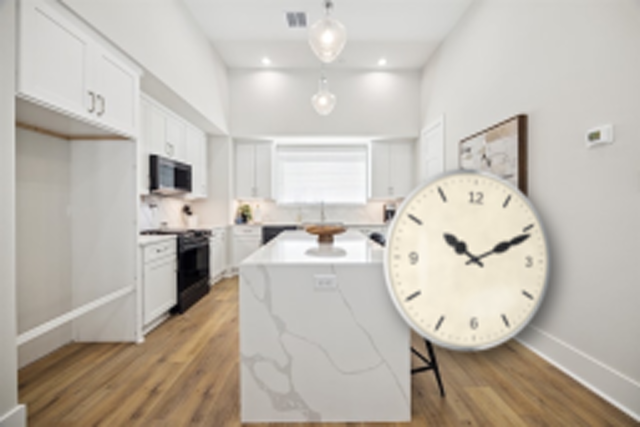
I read 10,11
